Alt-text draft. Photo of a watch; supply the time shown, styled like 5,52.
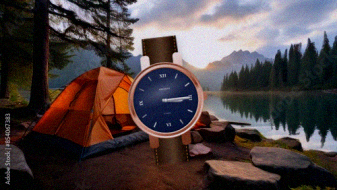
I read 3,15
